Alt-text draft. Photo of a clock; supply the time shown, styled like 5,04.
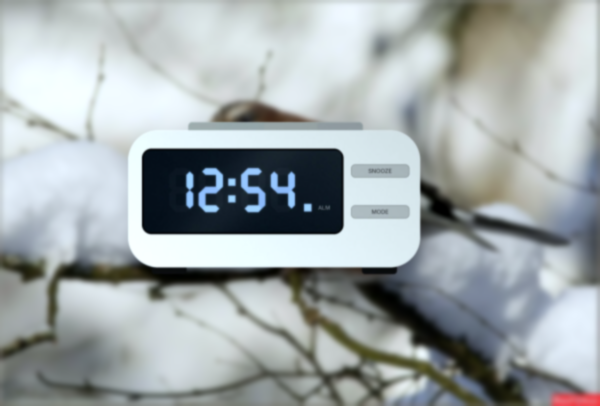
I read 12,54
